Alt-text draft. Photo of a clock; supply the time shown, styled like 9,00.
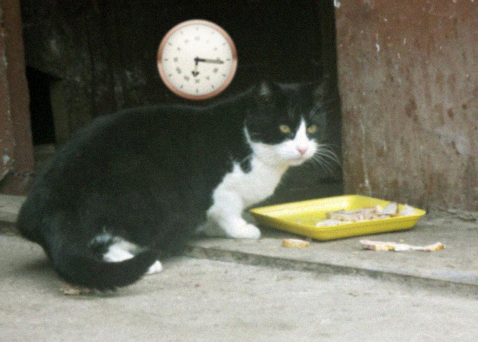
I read 6,16
